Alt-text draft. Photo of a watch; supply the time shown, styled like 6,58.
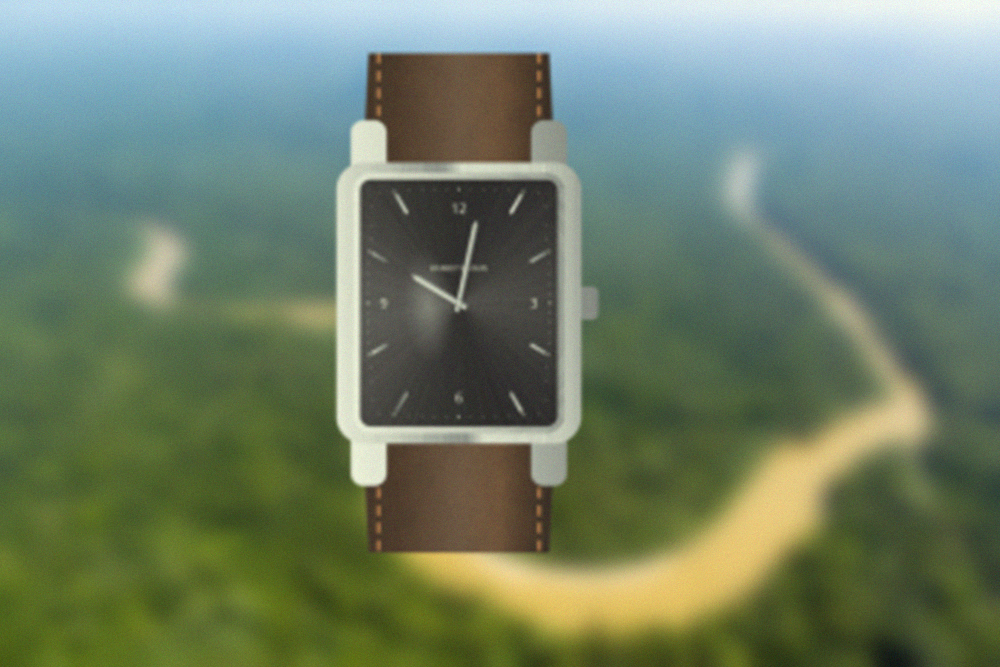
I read 10,02
